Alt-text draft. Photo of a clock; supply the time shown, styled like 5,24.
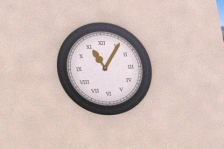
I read 11,06
